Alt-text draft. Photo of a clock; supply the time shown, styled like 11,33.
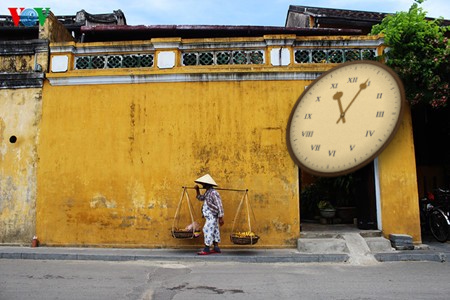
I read 11,04
